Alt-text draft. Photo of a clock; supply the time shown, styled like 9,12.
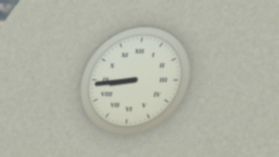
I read 8,44
